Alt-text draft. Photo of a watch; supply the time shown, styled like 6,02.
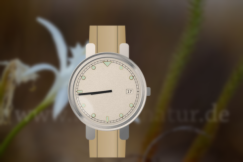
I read 8,44
